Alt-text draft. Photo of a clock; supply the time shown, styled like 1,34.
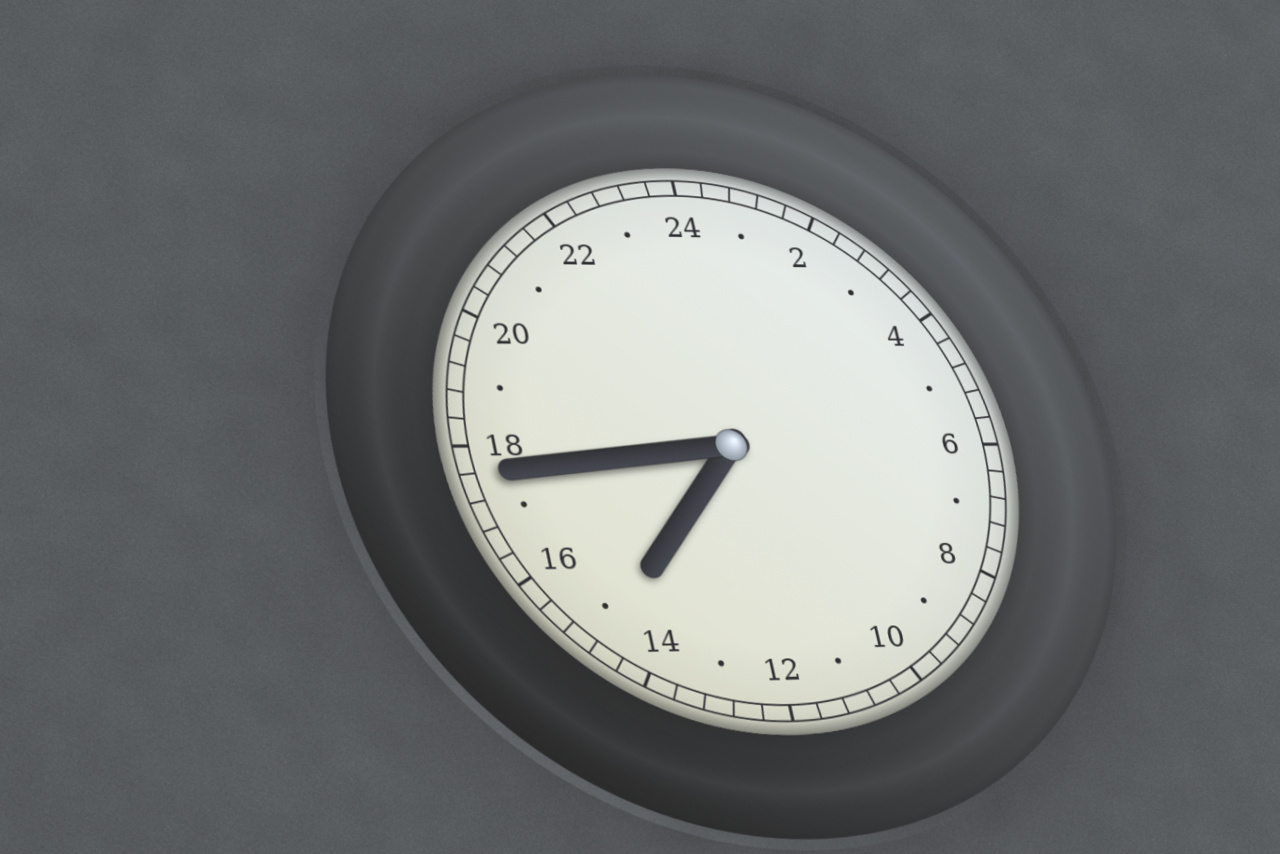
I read 14,44
